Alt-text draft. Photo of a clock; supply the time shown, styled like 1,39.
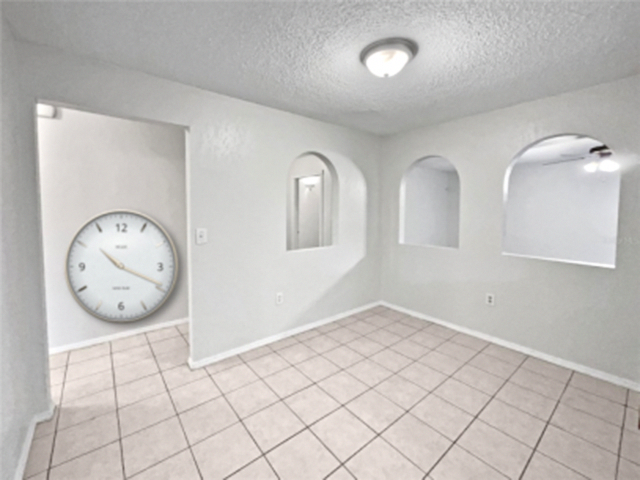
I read 10,19
